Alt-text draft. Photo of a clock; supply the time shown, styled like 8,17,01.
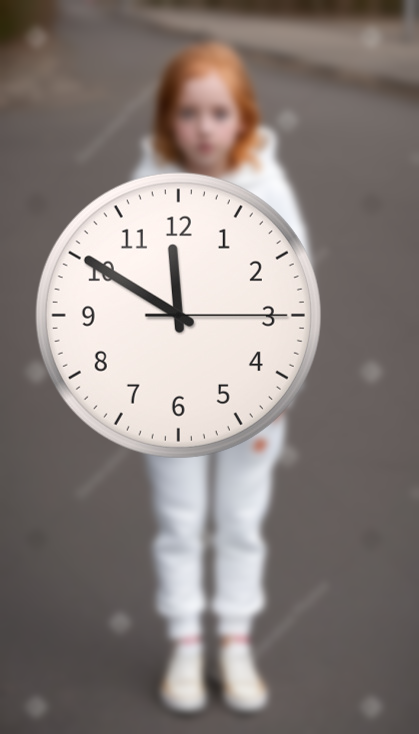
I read 11,50,15
